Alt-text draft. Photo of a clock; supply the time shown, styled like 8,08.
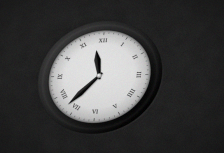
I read 11,37
